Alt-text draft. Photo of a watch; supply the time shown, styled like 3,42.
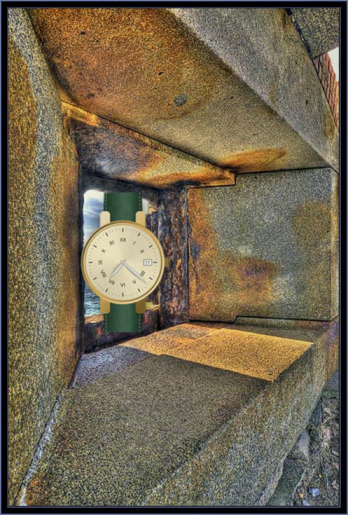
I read 7,22
